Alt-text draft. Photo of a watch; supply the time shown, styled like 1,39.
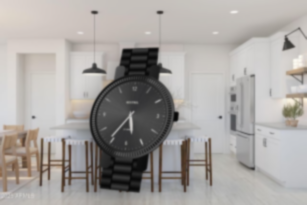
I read 5,36
